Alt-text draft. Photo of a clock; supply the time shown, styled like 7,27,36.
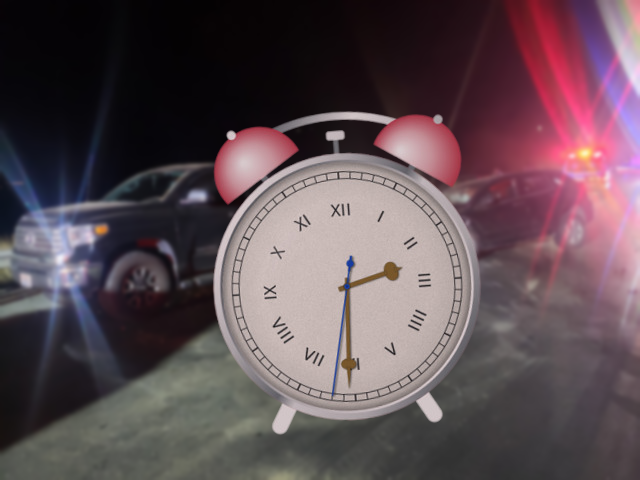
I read 2,30,32
